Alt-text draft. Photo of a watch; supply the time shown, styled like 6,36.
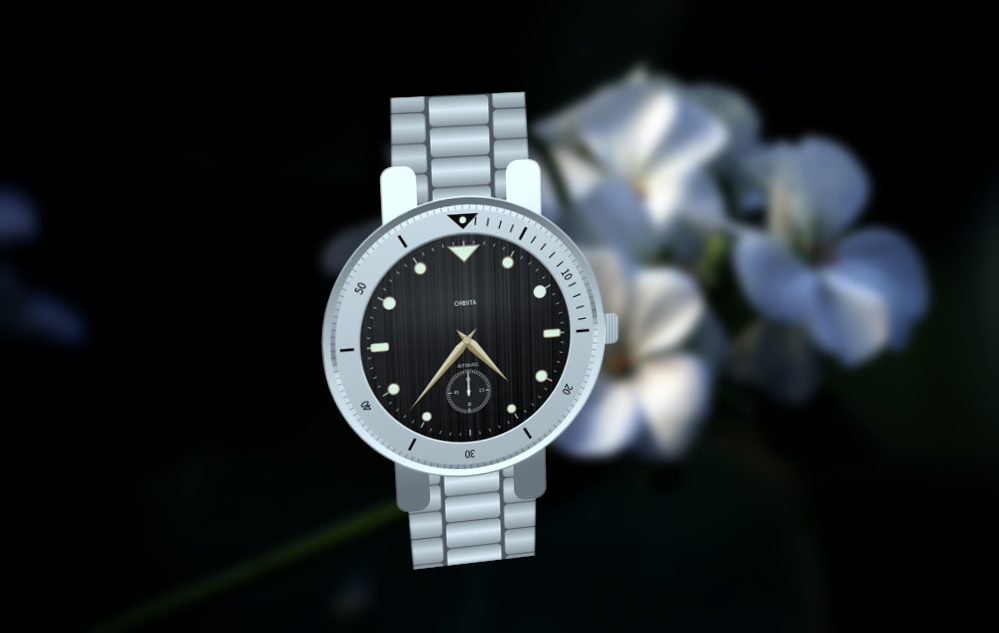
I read 4,37
